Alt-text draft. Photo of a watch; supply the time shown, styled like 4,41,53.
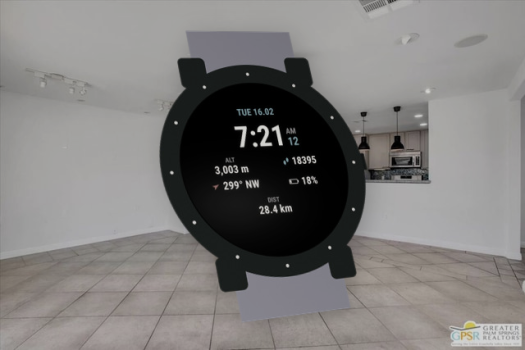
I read 7,21,12
